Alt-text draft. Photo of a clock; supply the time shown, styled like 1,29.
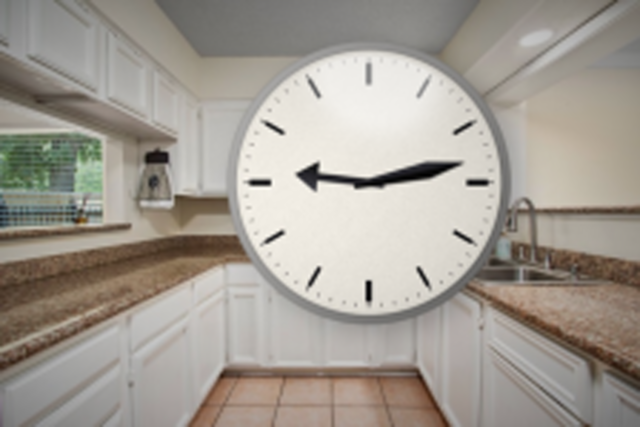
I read 9,13
